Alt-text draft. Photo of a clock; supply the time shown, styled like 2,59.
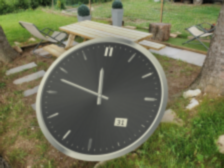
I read 11,48
